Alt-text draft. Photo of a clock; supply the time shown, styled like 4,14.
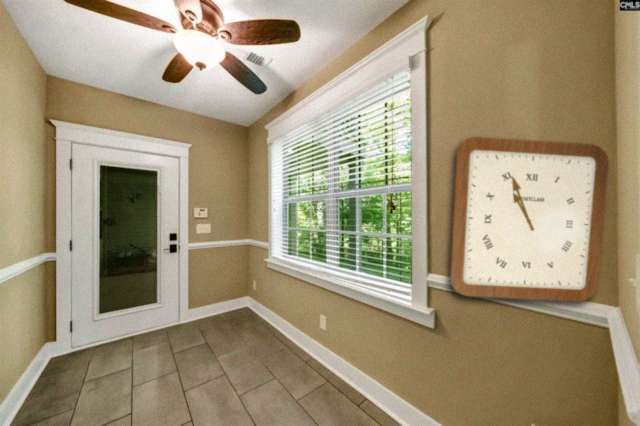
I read 10,56
